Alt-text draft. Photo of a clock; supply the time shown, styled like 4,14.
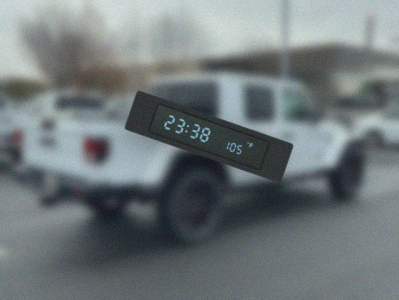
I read 23,38
